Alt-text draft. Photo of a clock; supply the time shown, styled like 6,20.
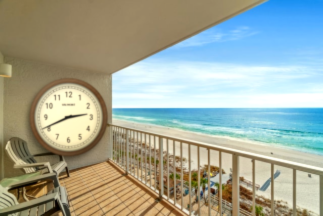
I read 2,41
